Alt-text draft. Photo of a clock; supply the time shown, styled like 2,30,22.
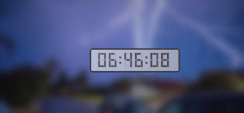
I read 6,46,08
